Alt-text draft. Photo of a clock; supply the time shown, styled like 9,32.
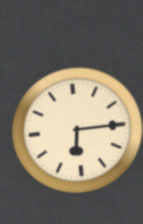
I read 6,15
